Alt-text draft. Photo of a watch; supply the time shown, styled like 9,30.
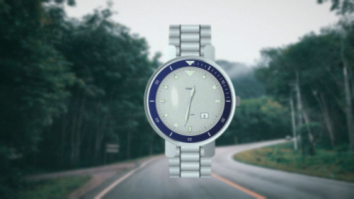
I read 12,32
